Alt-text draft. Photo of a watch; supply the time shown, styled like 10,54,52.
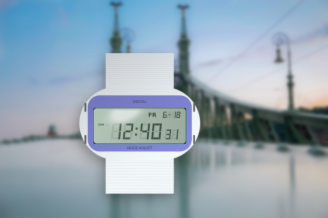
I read 12,40,31
